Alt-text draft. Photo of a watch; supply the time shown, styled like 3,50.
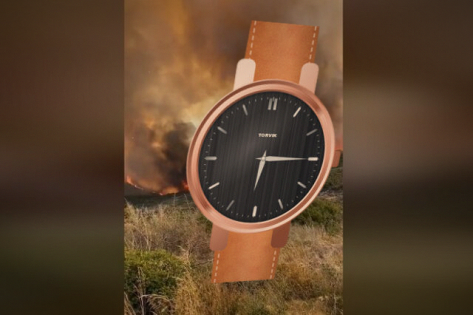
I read 6,15
